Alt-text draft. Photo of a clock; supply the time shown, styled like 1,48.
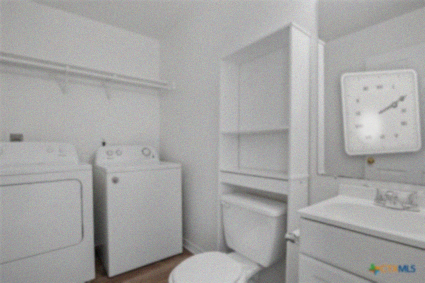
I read 2,10
